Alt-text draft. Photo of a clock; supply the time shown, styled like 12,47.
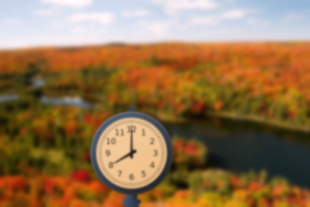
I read 8,00
